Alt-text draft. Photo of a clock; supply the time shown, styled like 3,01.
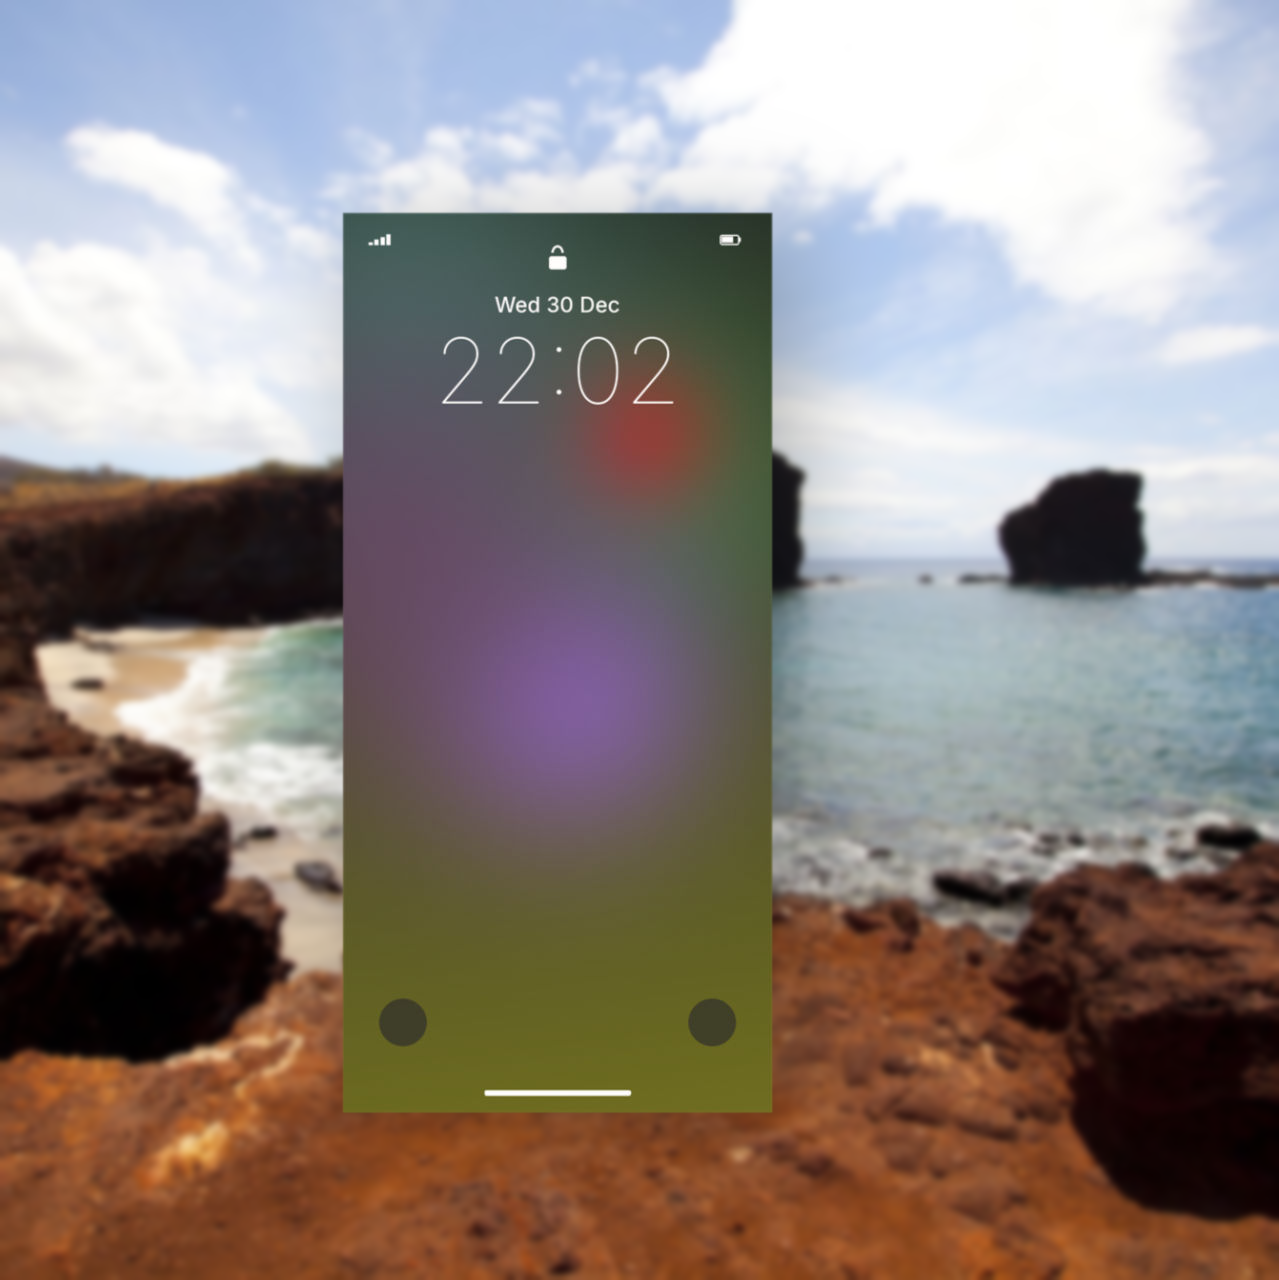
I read 22,02
